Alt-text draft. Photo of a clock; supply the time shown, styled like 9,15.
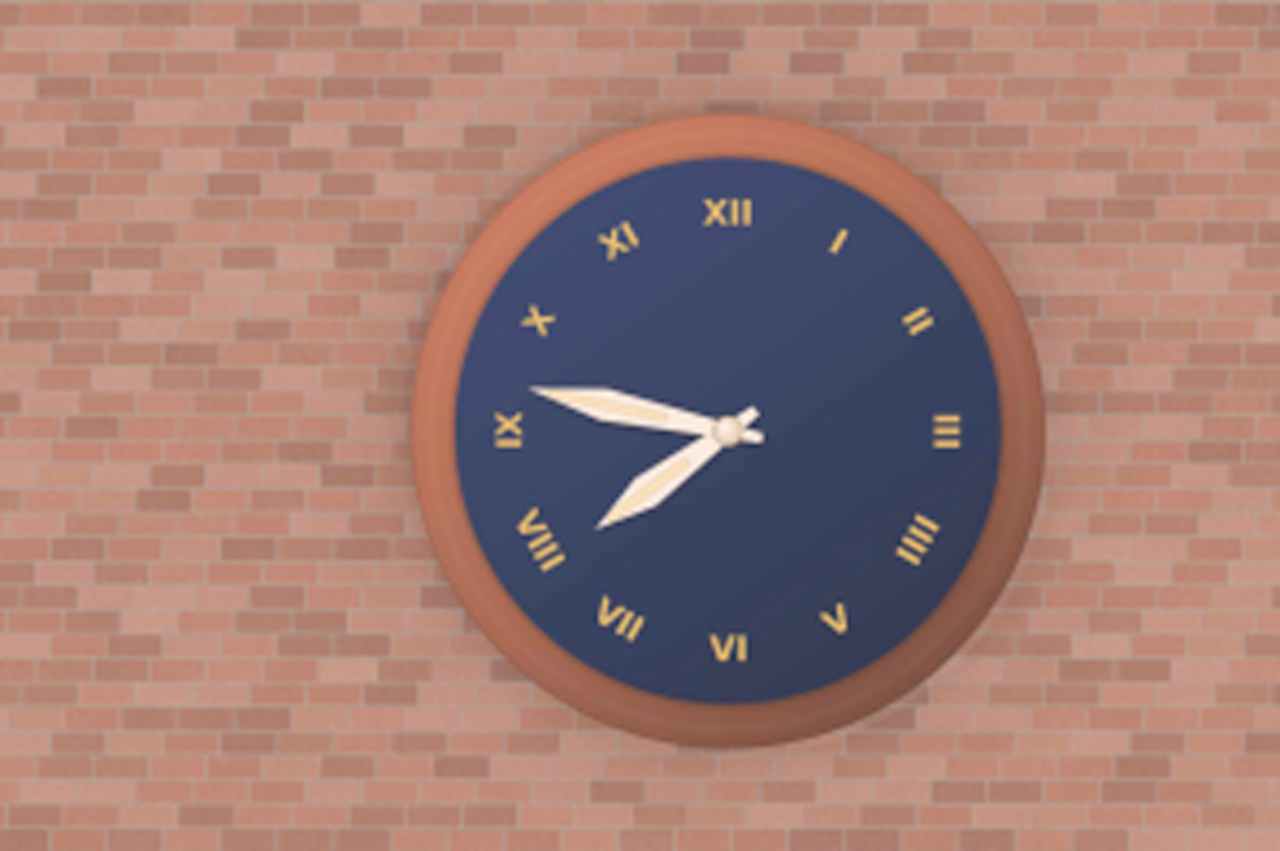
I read 7,47
